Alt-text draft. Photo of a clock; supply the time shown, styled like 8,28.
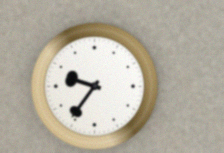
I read 9,36
